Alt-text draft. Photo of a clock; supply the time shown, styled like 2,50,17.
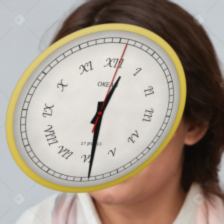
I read 12,29,01
